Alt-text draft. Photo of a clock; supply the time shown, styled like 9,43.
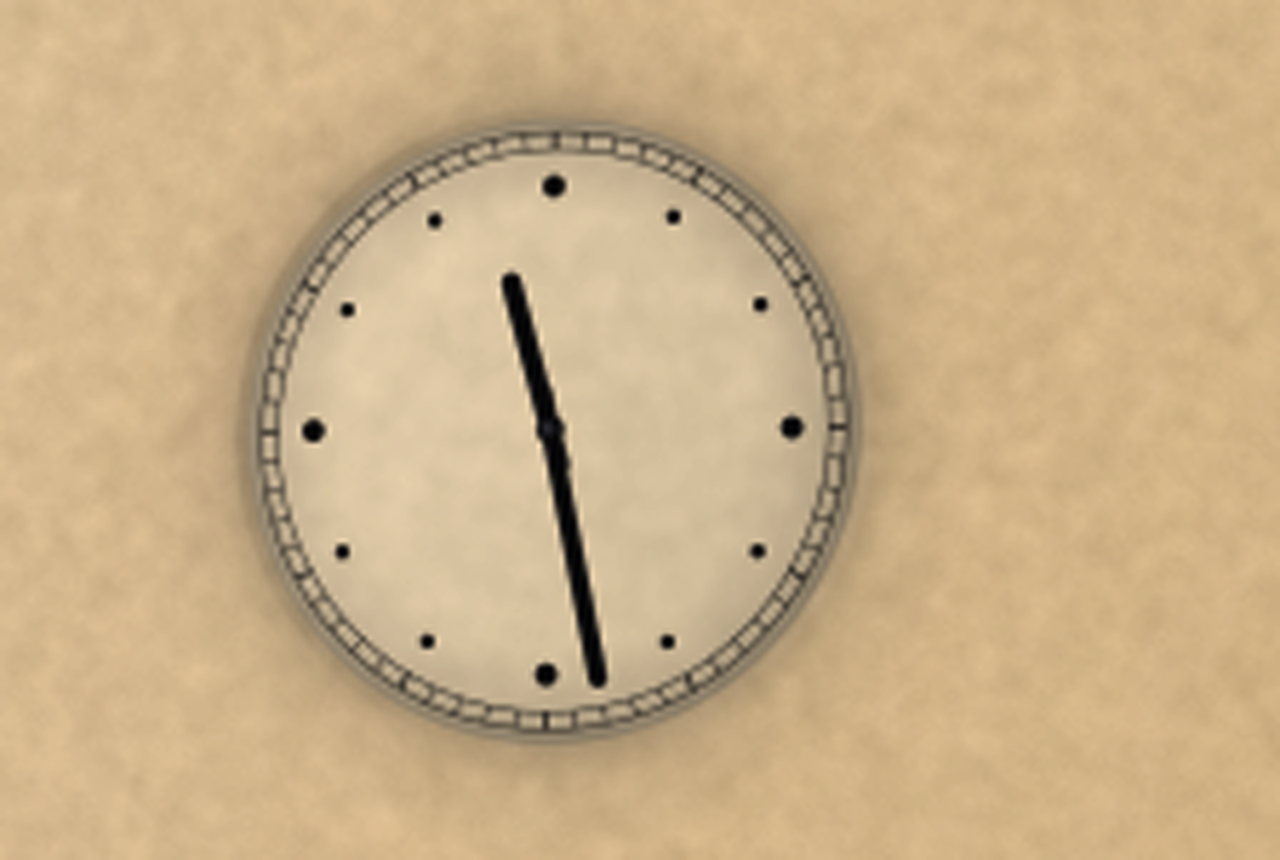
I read 11,28
